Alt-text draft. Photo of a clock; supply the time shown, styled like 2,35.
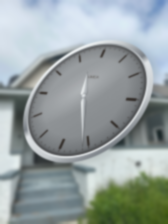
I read 11,26
